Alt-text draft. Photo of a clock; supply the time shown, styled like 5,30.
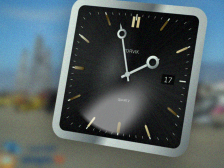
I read 1,57
